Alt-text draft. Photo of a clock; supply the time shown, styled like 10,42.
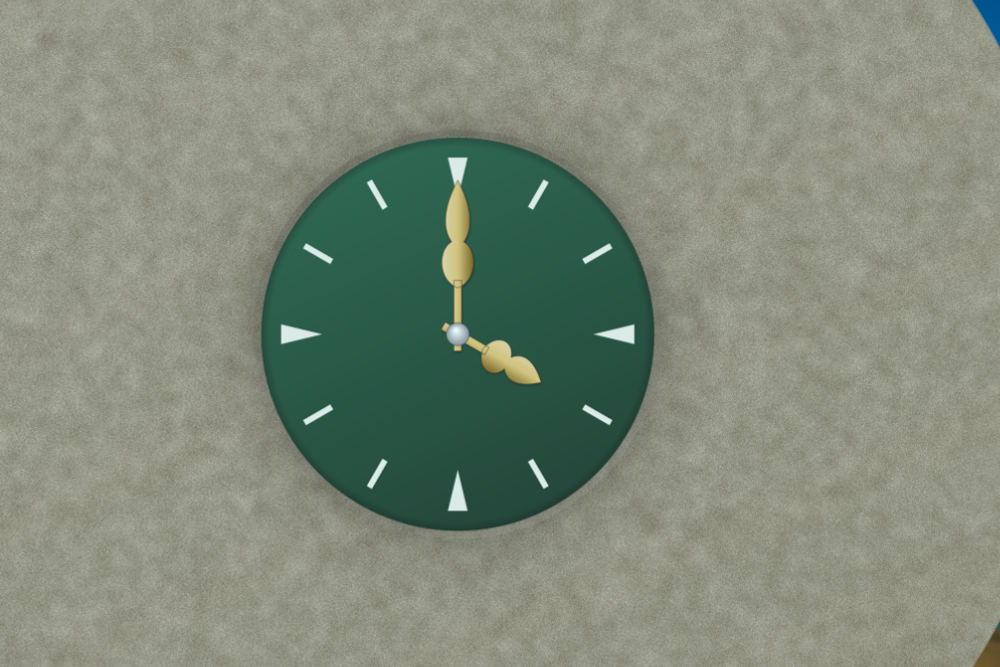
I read 4,00
